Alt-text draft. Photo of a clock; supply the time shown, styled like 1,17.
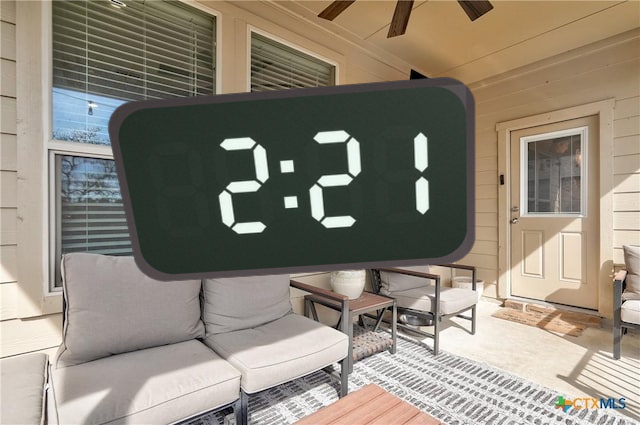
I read 2,21
